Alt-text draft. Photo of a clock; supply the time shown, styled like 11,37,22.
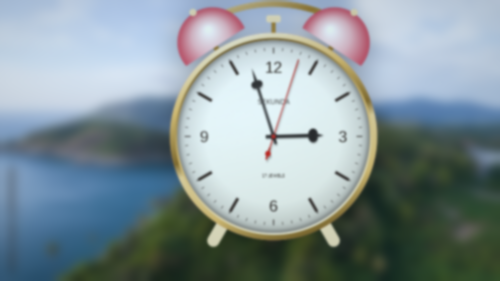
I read 2,57,03
